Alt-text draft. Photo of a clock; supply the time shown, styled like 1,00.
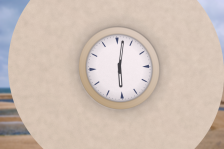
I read 6,02
